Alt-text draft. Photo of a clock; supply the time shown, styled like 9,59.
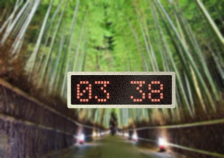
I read 3,38
